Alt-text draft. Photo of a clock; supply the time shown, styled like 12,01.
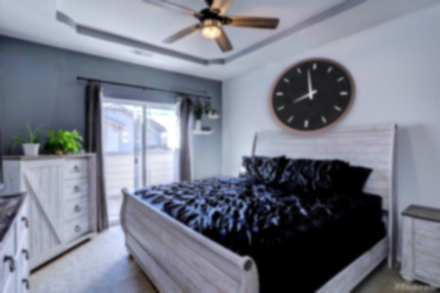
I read 7,58
